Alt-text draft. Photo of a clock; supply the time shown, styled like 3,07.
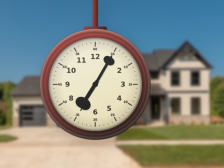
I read 7,05
